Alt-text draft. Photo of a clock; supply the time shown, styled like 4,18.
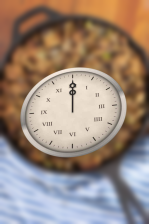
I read 12,00
